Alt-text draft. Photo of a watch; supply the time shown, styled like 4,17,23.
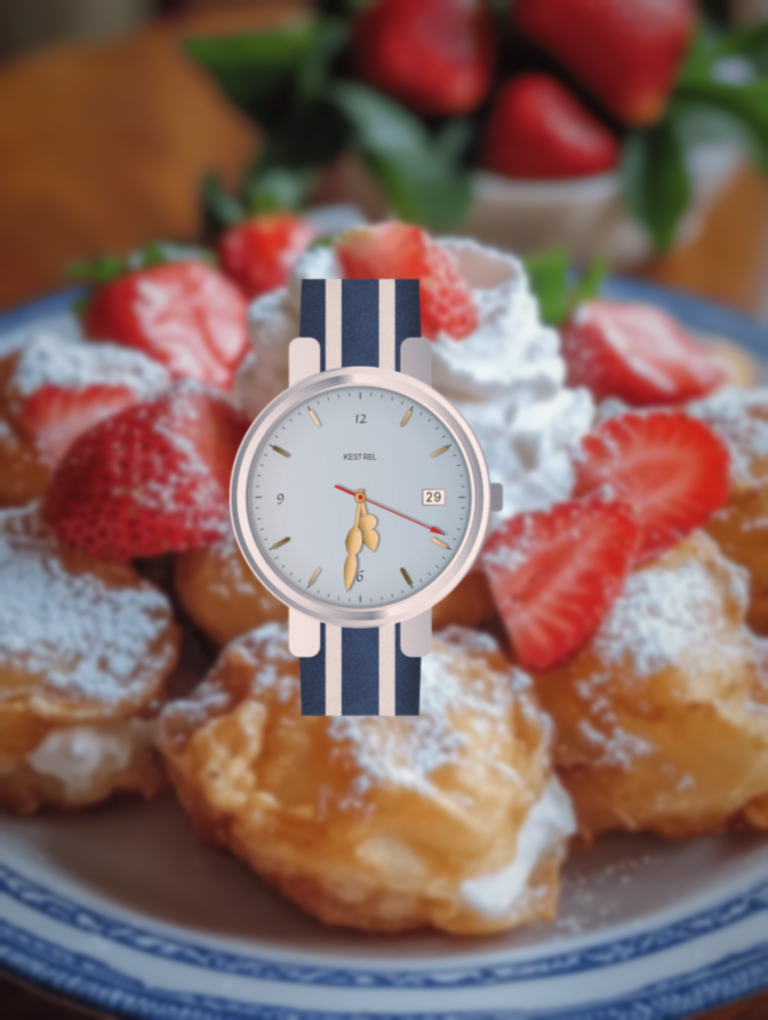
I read 5,31,19
